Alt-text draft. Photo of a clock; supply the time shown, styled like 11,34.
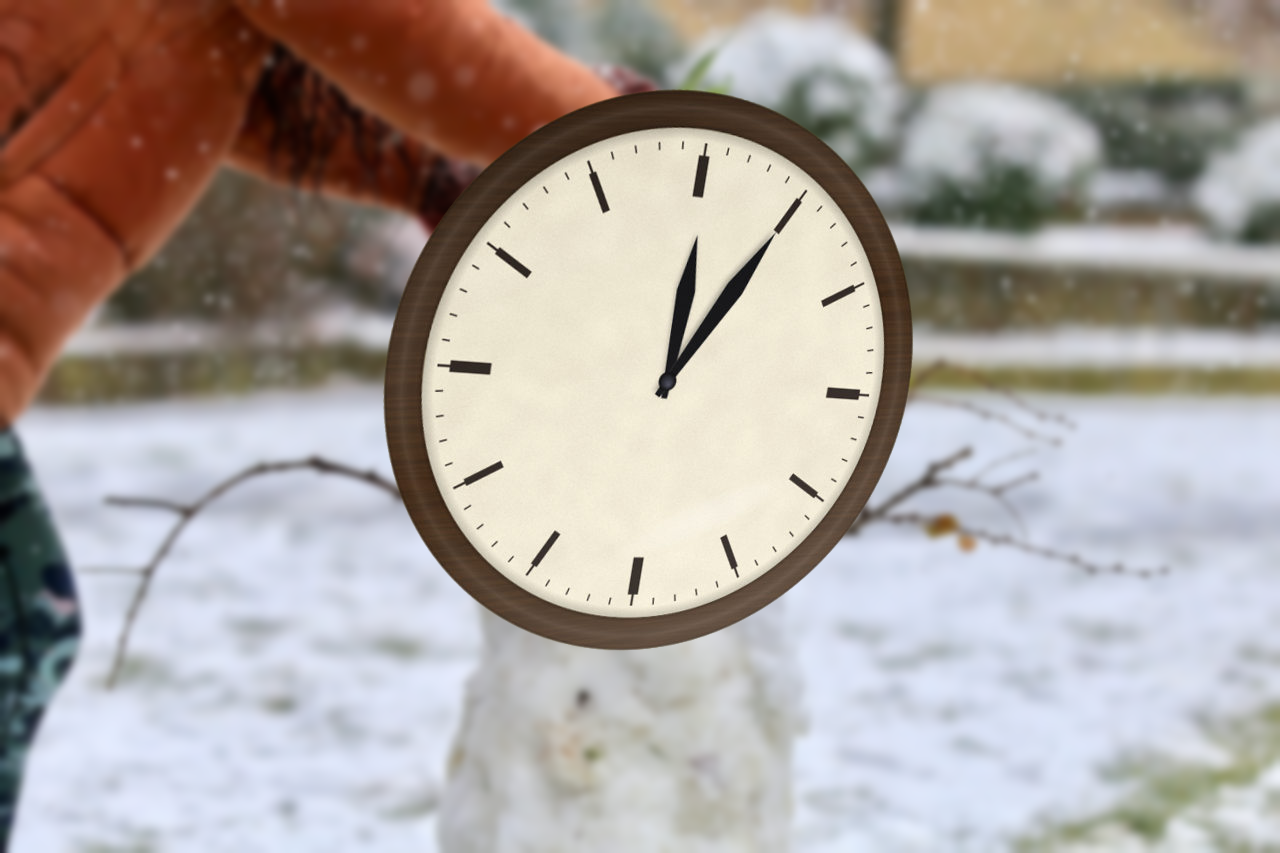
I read 12,05
